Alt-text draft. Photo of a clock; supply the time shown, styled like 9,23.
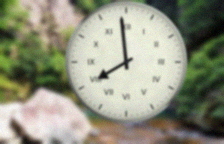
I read 7,59
